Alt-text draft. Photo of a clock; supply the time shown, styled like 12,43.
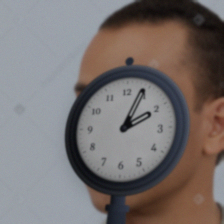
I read 2,04
